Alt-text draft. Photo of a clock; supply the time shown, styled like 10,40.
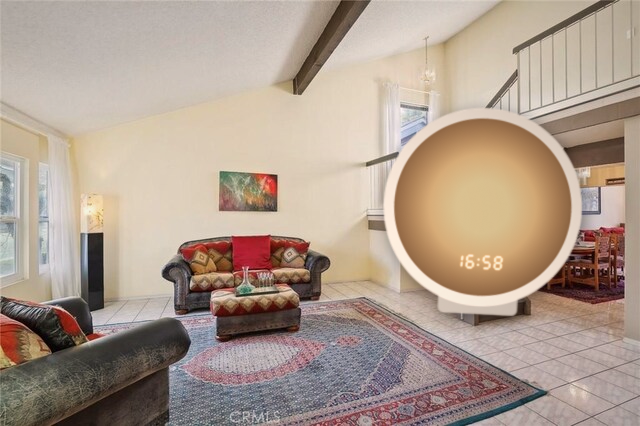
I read 16,58
